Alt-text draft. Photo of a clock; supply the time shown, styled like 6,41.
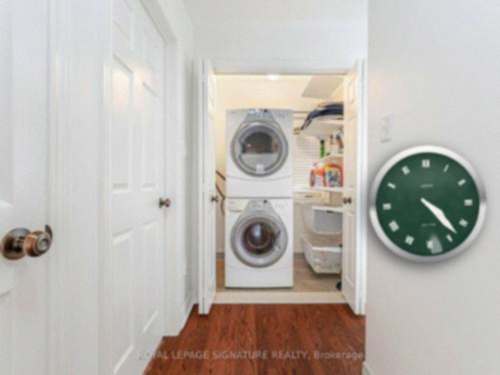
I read 4,23
